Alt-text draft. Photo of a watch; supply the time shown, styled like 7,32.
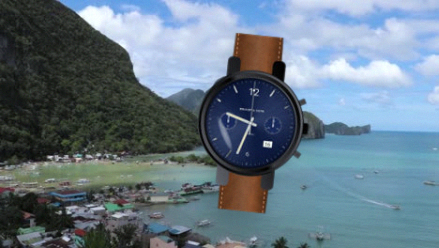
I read 9,33
